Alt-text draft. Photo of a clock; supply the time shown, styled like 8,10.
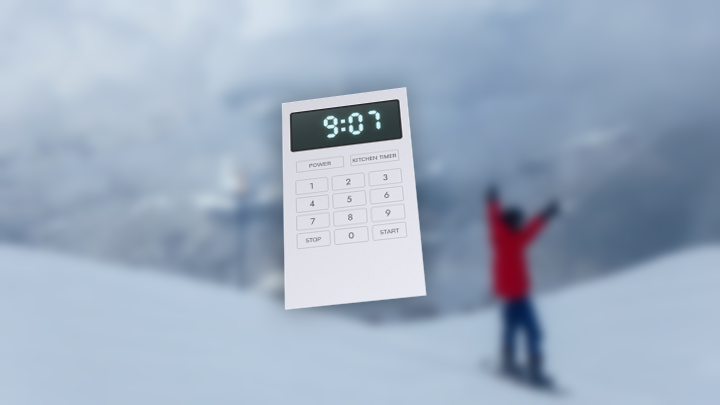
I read 9,07
